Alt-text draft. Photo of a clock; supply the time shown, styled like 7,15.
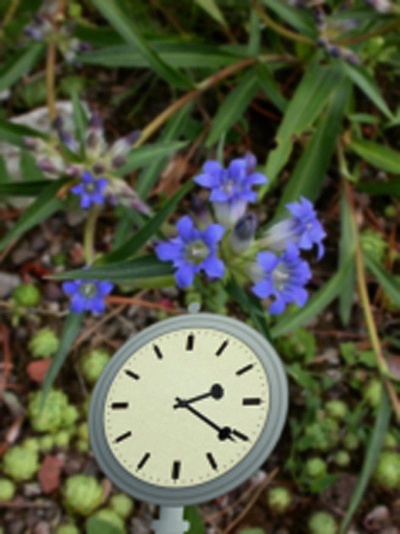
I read 2,21
